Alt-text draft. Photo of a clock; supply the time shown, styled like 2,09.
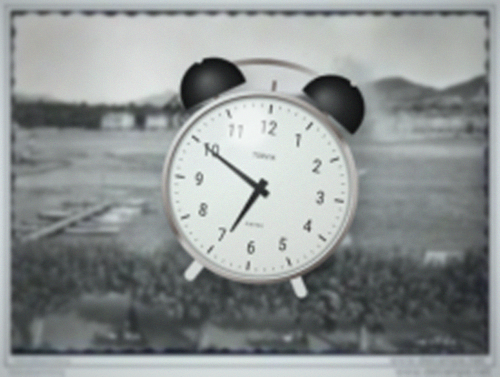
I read 6,50
